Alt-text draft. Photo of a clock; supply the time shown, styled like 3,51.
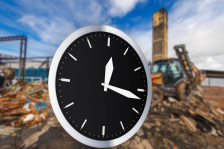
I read 12,17
